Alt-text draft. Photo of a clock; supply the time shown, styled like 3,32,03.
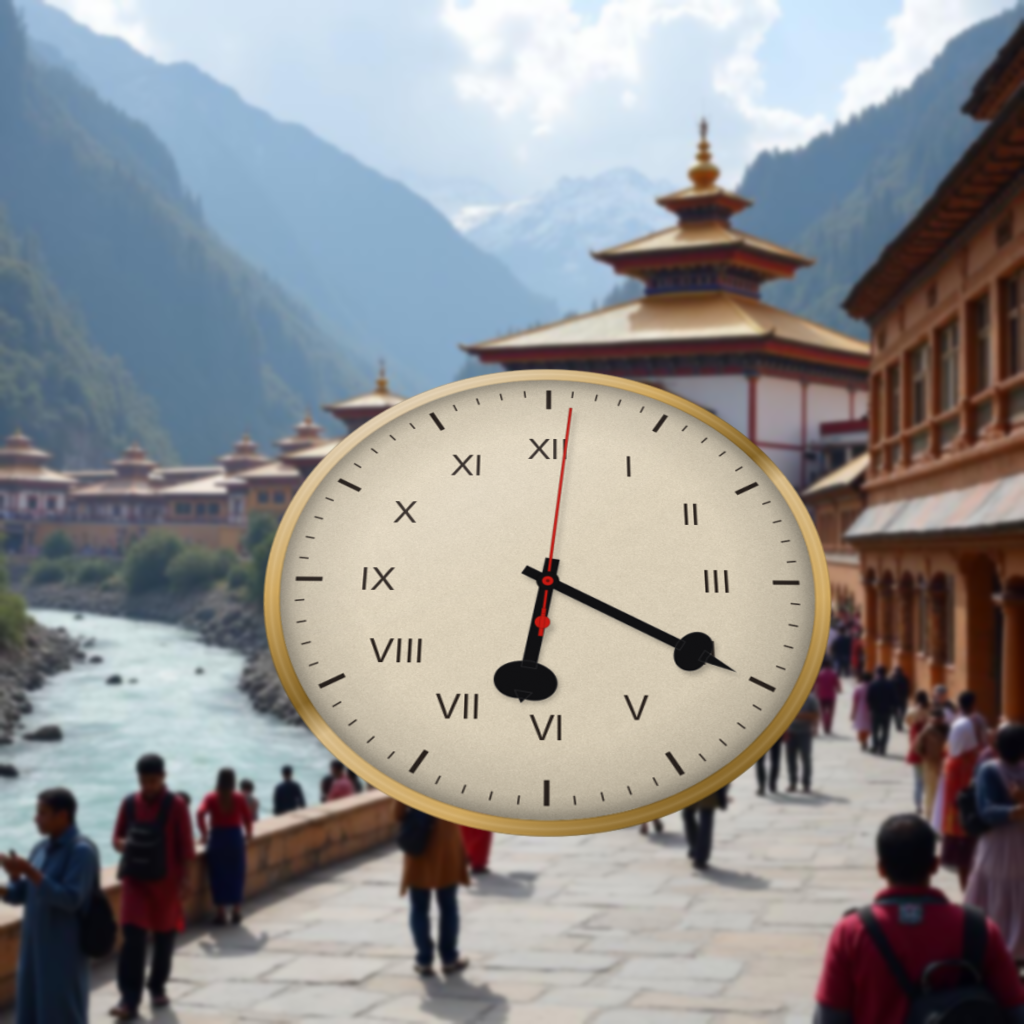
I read 6,20,01
